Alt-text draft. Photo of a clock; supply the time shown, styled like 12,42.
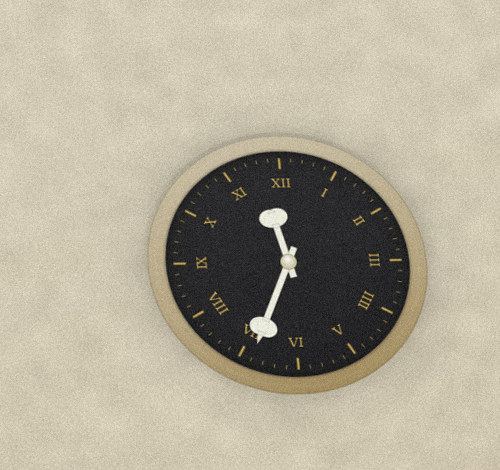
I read 11,34
